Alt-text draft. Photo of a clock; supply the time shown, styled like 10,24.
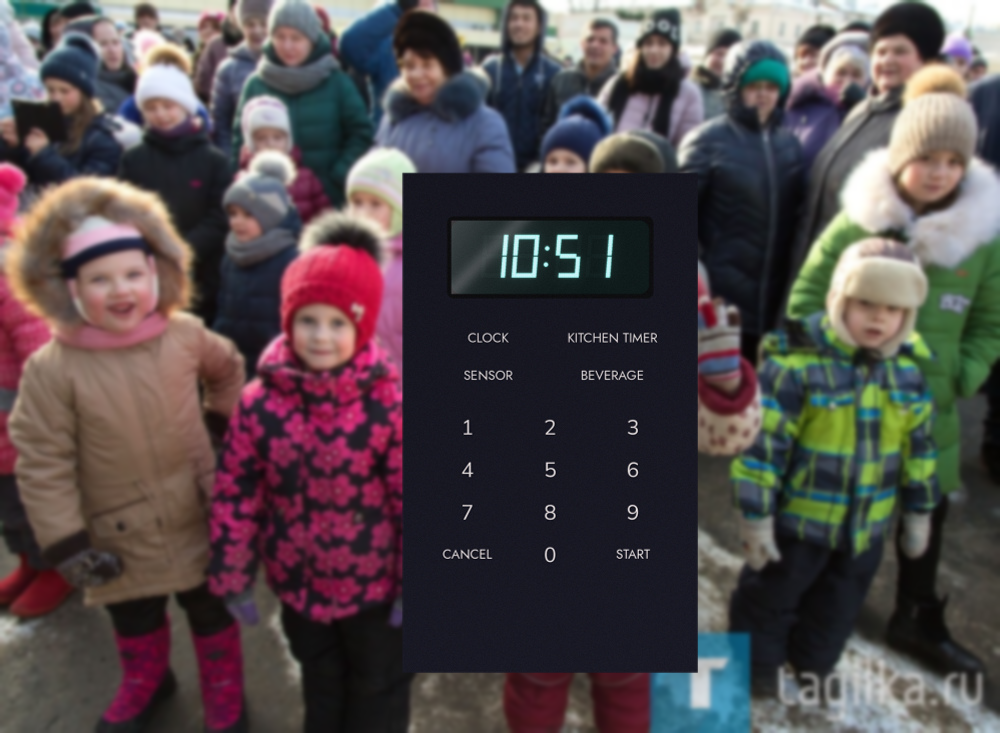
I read 10,51
